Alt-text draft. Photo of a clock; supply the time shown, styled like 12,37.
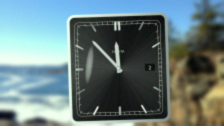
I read 11,53
